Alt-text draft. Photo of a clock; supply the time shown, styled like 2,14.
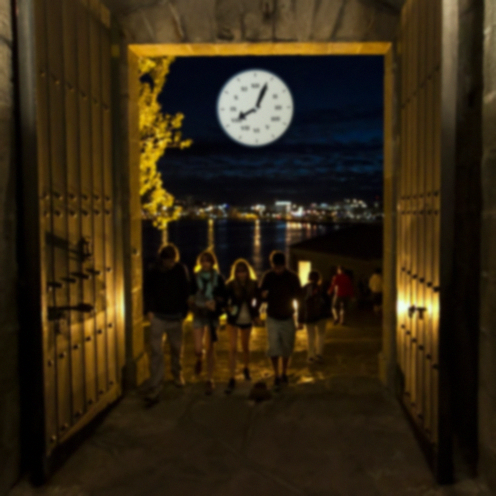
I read 8,04
